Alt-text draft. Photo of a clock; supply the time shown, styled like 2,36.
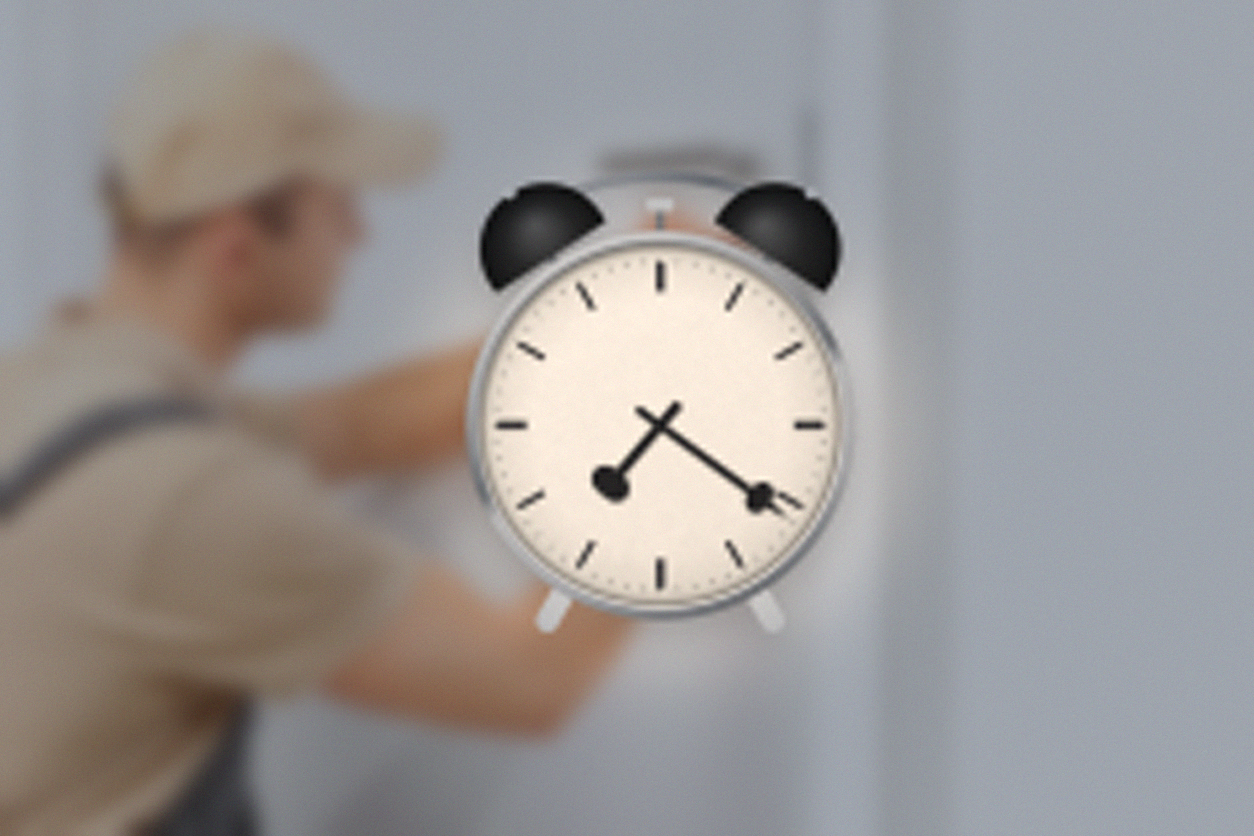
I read 7,21
